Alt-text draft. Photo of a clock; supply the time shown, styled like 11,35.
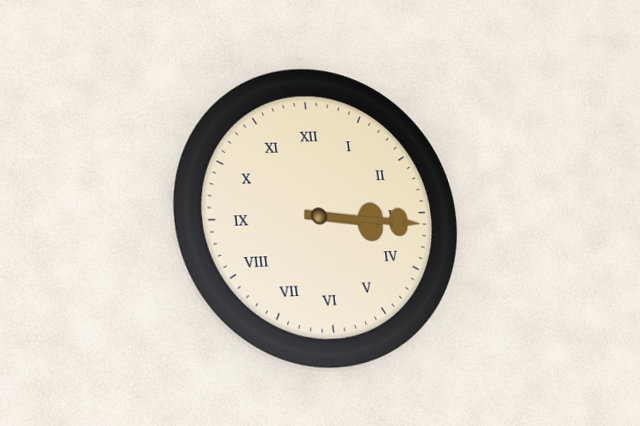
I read 3,16
